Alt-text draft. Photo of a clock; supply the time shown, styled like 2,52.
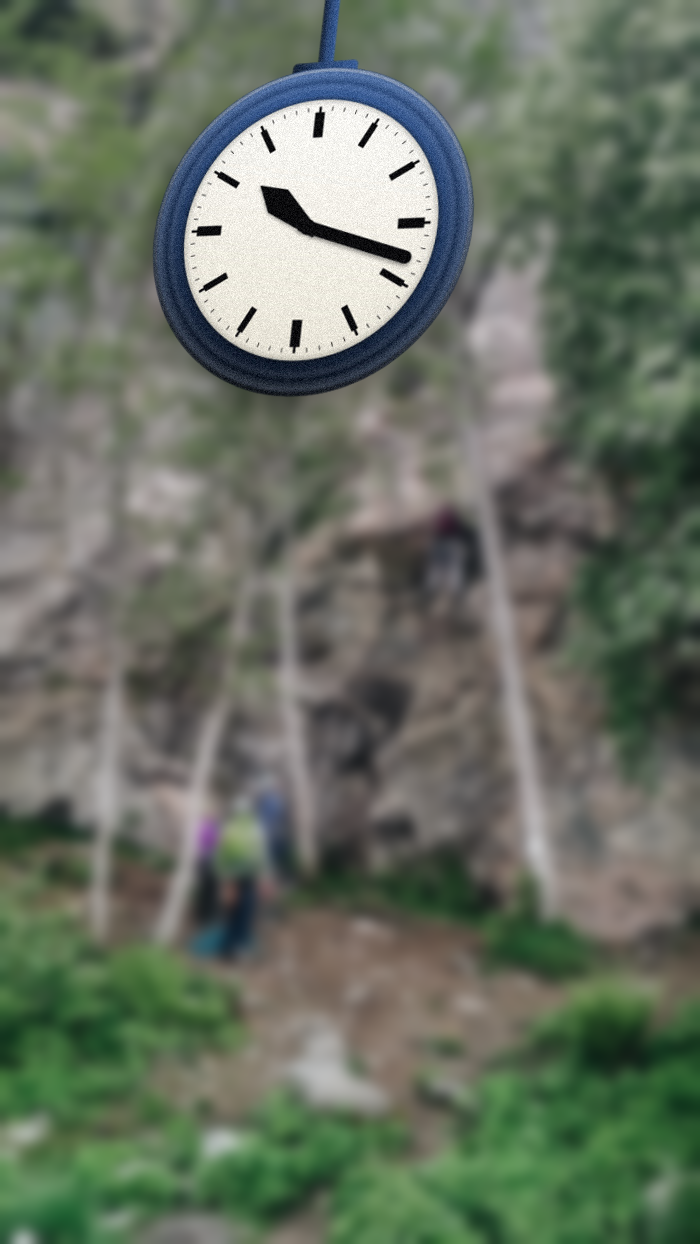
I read 10,18
